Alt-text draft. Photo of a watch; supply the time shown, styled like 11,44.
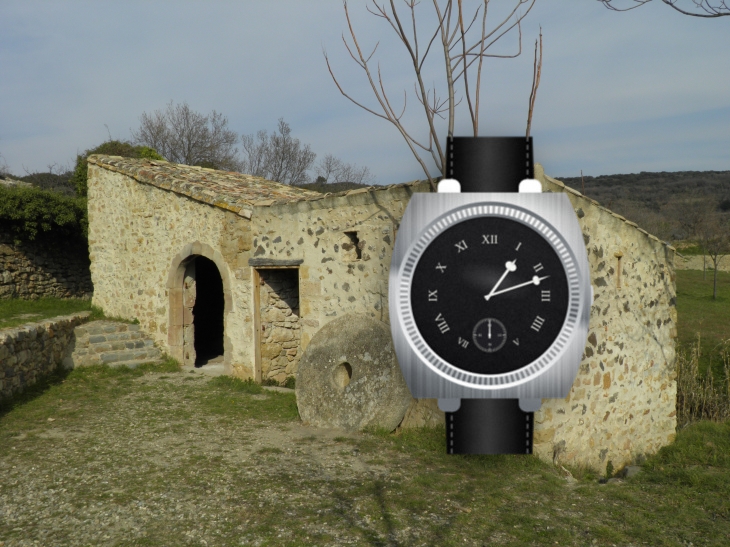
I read 1,12
